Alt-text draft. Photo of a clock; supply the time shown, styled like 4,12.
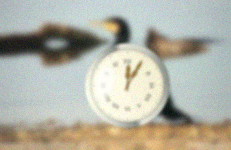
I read 12,05
